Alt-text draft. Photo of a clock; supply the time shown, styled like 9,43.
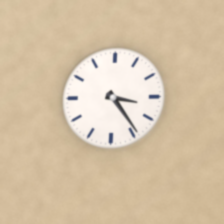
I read 3,24
